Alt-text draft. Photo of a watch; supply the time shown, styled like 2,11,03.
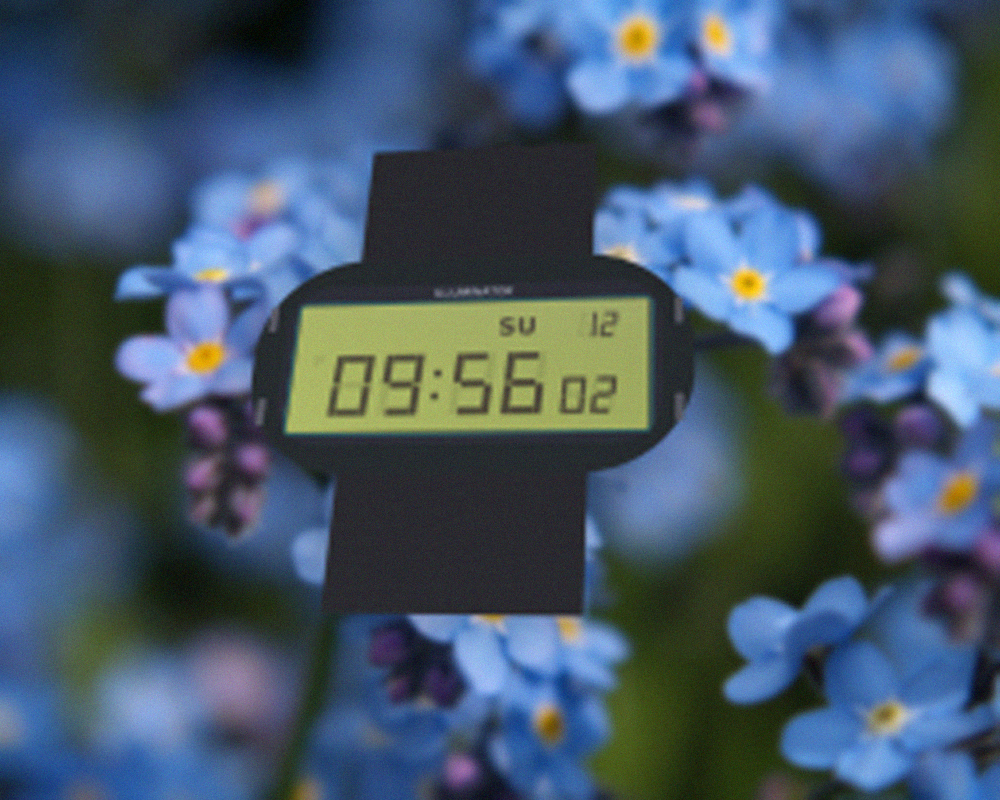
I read 9,56,02
